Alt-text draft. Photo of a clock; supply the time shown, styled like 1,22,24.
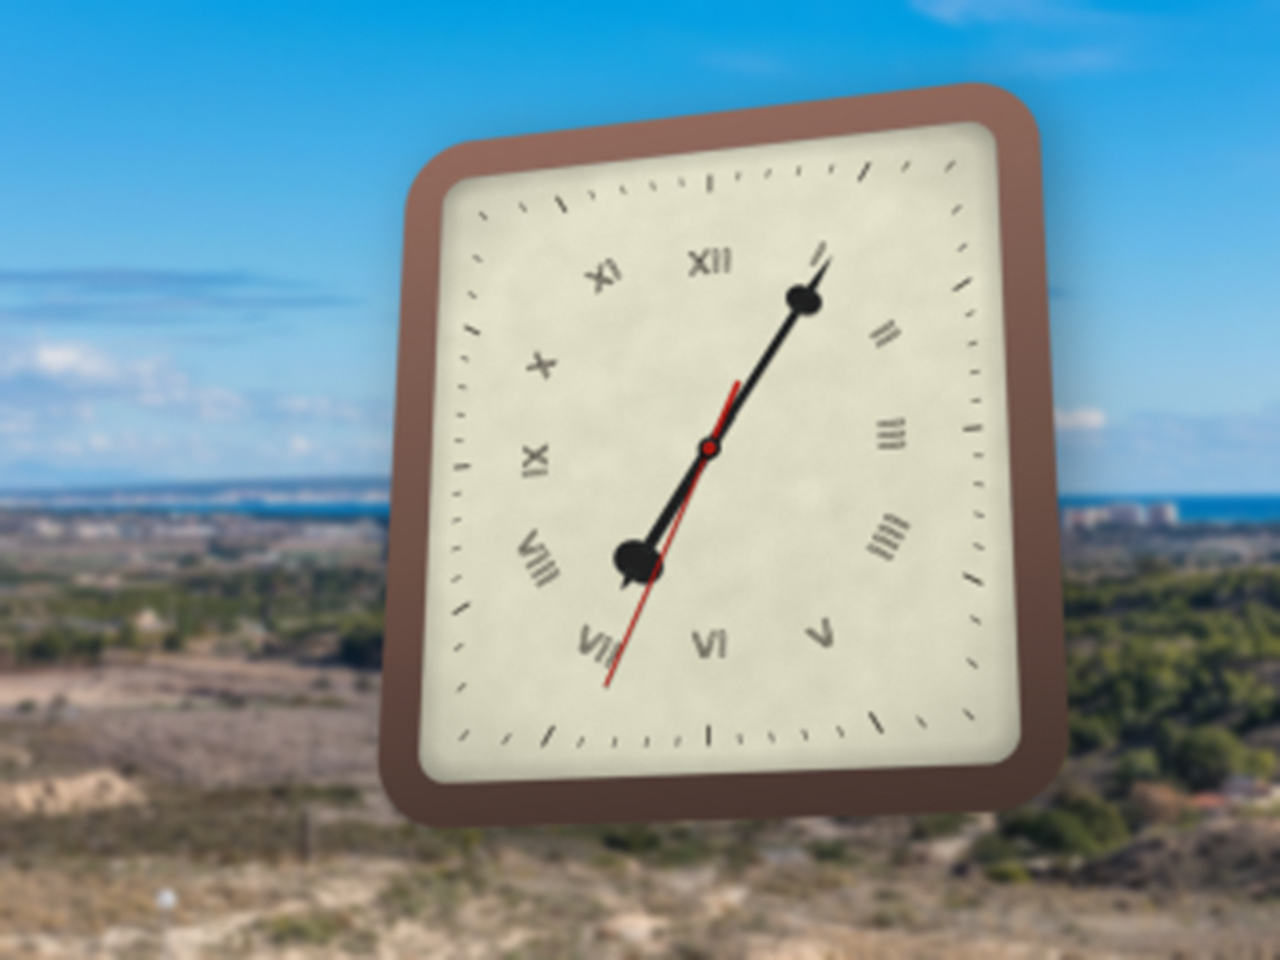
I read 7,05,34
